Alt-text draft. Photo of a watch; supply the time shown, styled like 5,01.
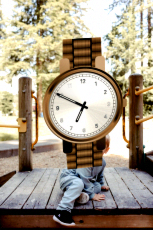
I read 6,50
